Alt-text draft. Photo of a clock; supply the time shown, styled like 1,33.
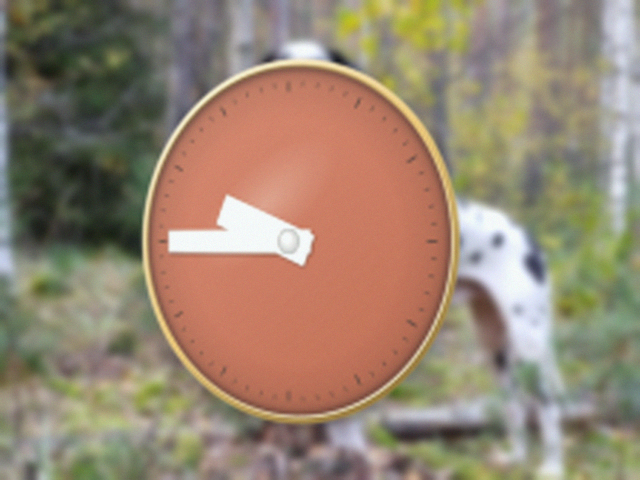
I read 9,45
